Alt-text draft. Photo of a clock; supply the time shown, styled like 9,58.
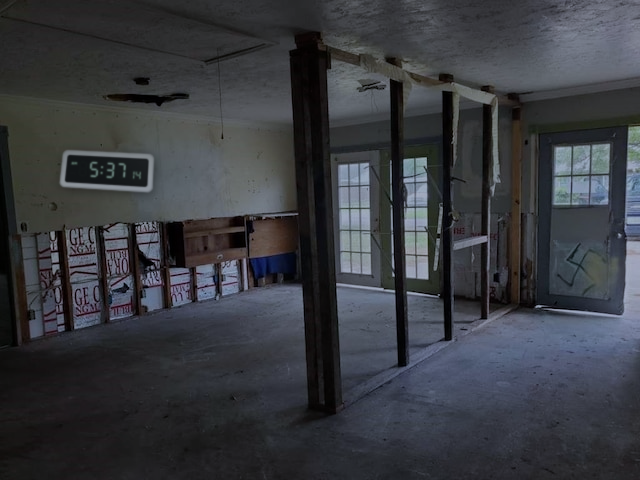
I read 5,37
